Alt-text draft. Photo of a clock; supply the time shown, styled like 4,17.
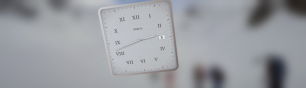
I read 2,42
